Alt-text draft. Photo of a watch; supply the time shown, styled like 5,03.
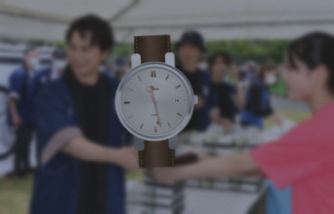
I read 11,28
